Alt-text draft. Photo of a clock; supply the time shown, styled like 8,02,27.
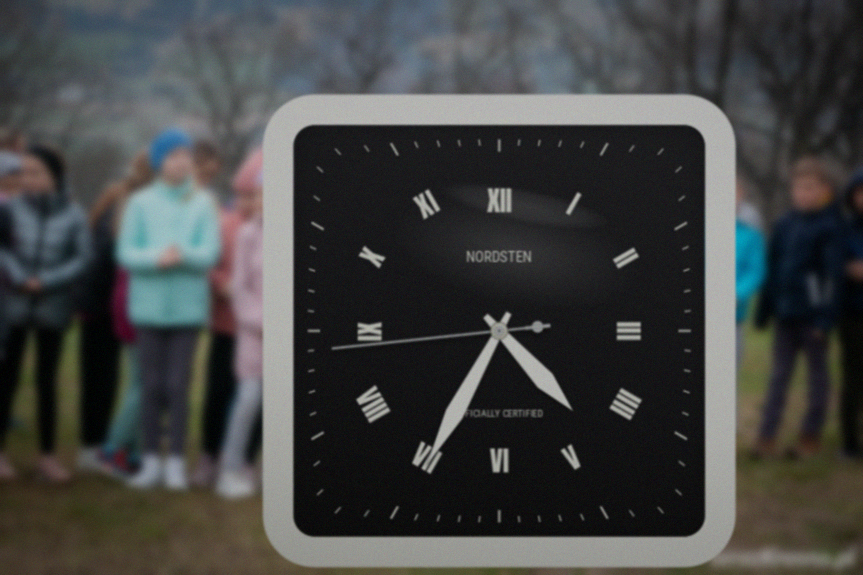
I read 4,34,44
